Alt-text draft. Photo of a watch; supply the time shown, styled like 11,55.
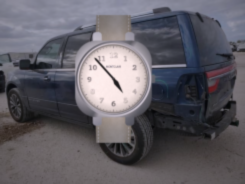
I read 4,53
